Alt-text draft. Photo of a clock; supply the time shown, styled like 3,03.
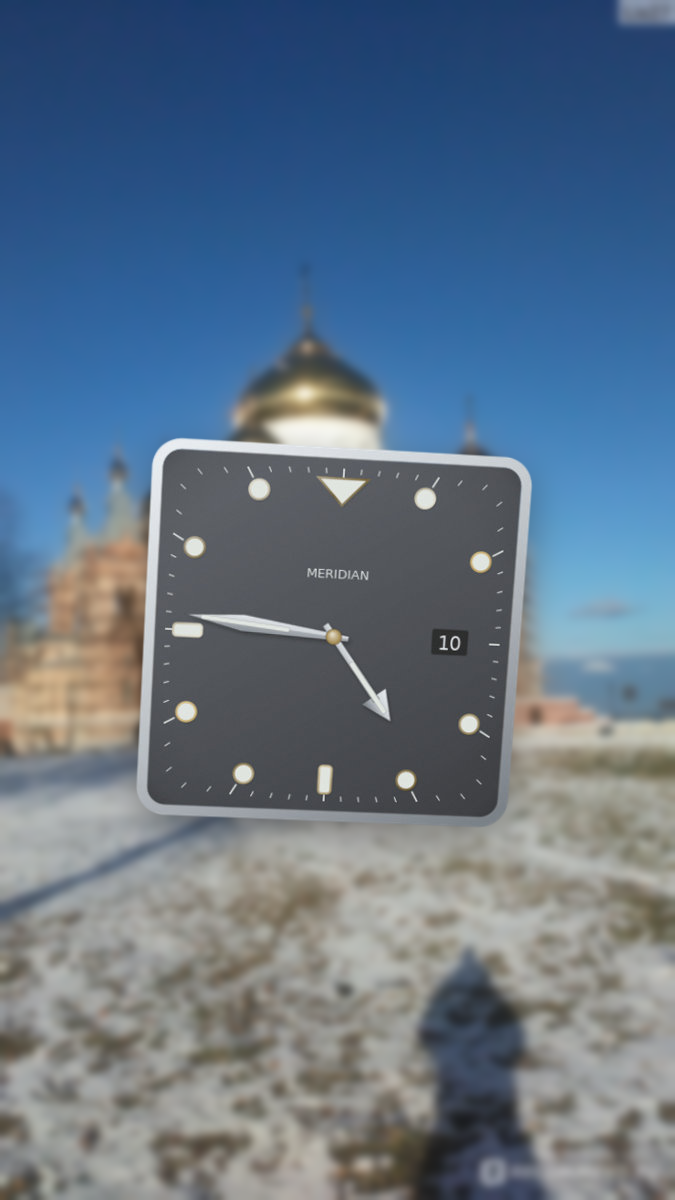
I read 4,46
